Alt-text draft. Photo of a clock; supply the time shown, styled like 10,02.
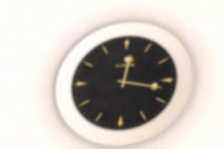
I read 12,17
